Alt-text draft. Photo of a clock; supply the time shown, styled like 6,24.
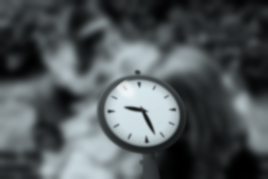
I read 9,27
